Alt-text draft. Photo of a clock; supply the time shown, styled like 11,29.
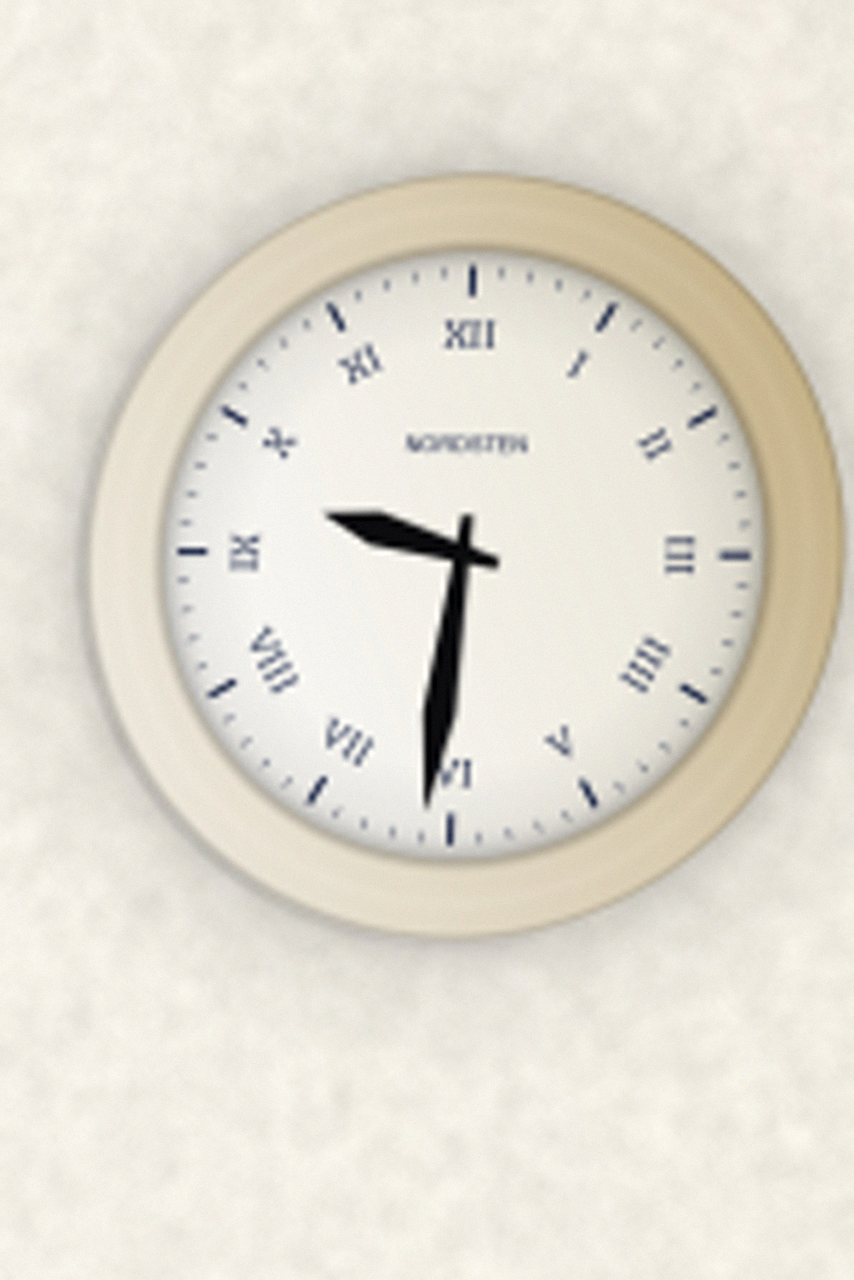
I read 9,31
